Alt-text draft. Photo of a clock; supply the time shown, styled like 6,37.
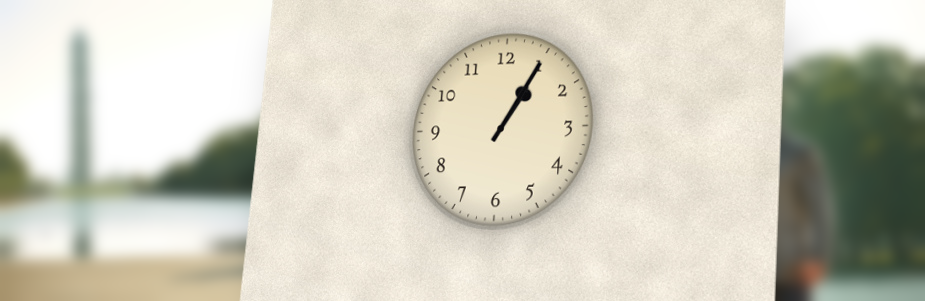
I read 1,05
